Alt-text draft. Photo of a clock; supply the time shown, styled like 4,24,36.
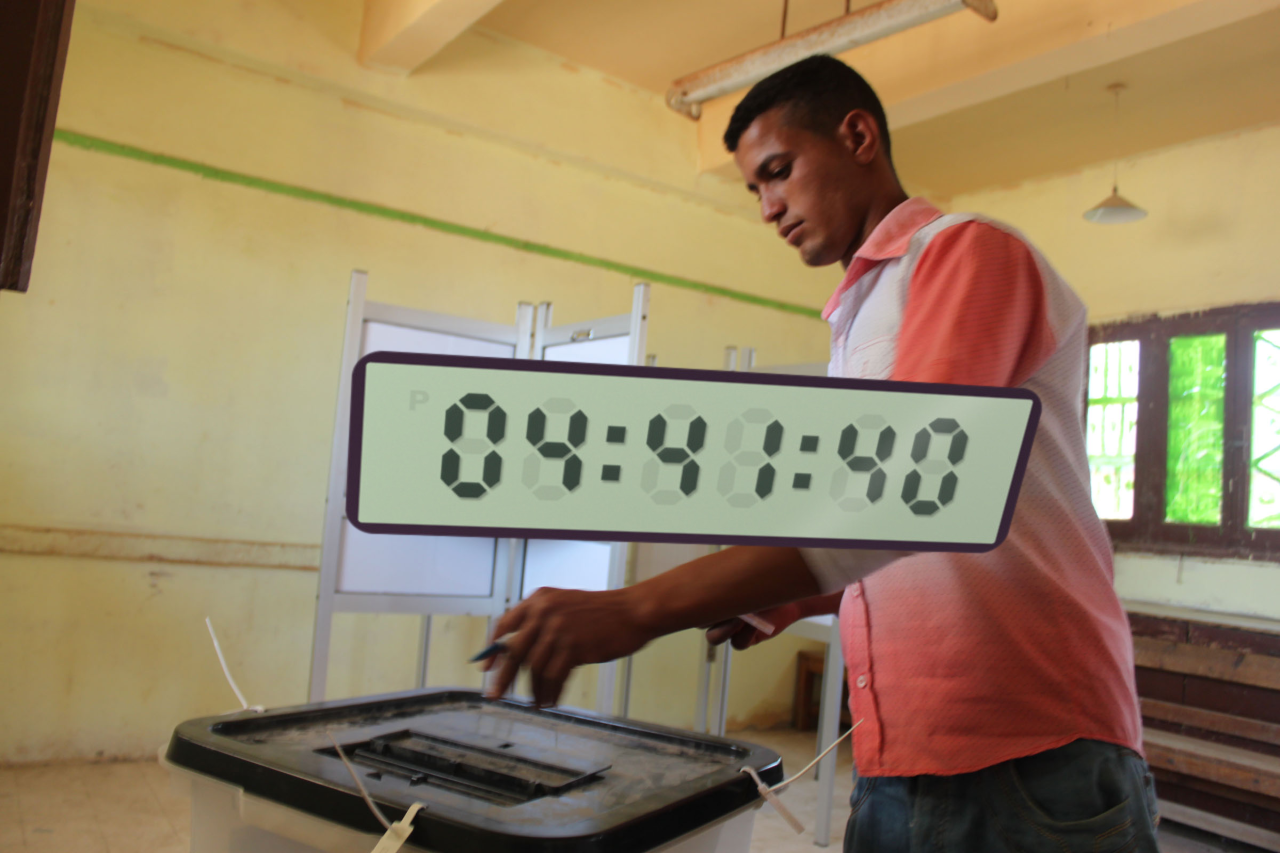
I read 4,41,40
